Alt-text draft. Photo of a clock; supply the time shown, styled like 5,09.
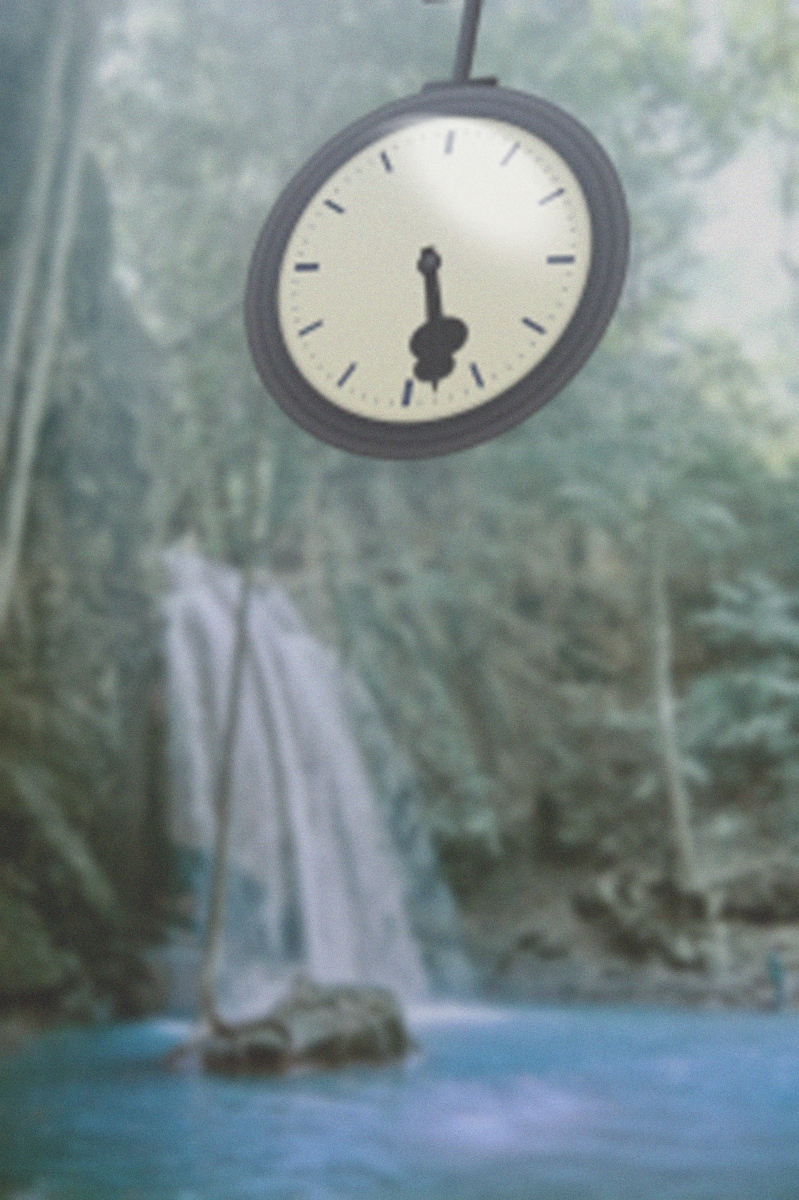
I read 5,28
